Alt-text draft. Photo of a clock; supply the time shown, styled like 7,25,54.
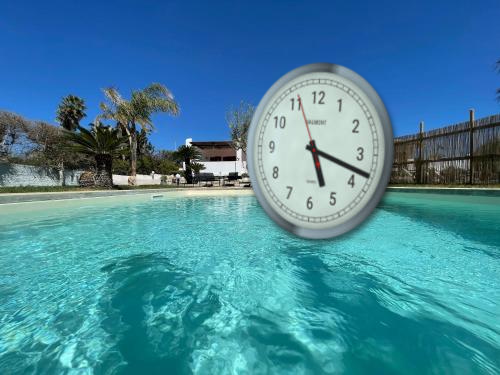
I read 5,17,56
